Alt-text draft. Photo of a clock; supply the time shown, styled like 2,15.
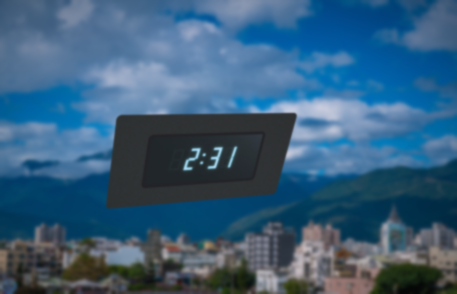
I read 2,31
